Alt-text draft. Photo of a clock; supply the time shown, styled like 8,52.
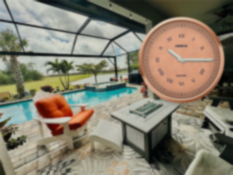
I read 10,15
